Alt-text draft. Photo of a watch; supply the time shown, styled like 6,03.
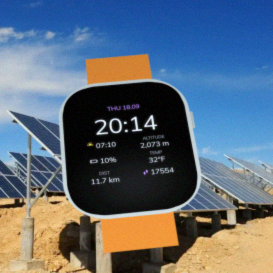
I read 20,14
